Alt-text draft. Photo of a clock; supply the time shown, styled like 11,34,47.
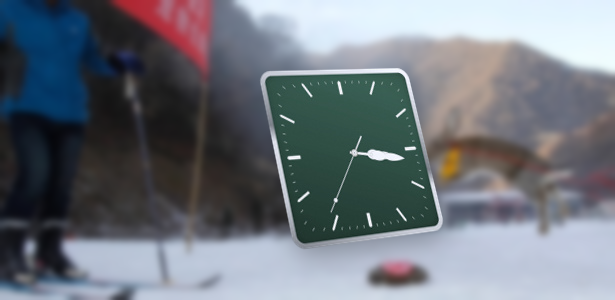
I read 3,16,36
